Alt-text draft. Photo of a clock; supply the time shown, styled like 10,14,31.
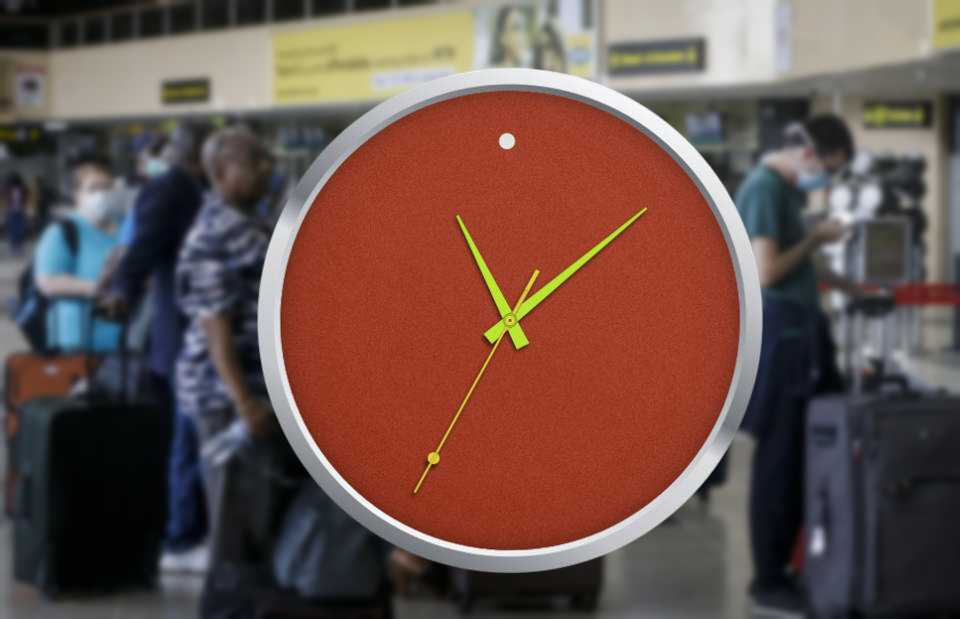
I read 11,08,35
